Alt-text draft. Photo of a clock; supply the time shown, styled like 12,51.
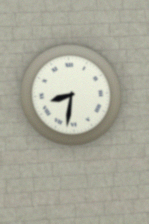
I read 8,32
